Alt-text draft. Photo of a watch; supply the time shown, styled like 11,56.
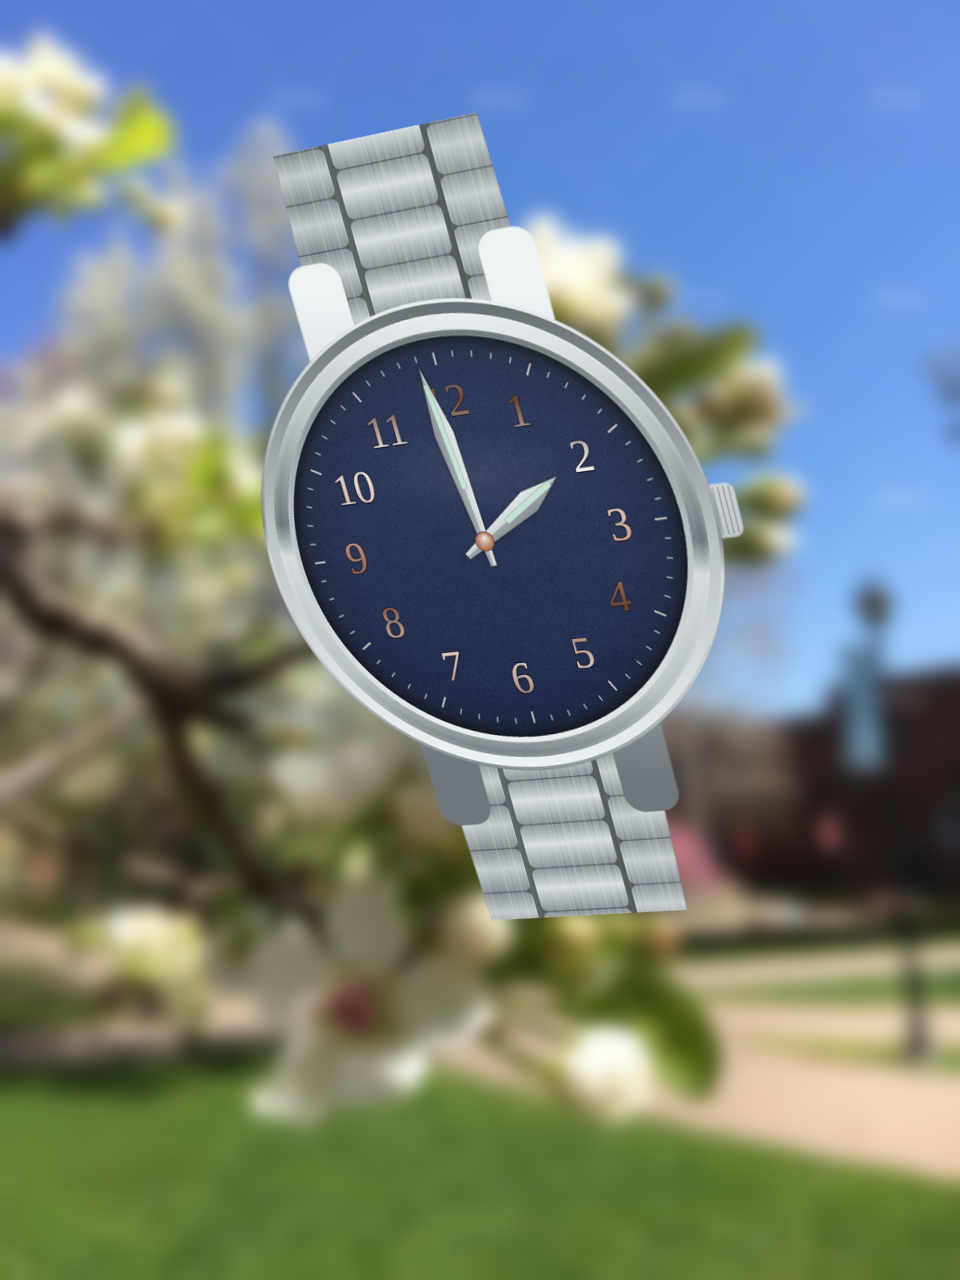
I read 1,59
